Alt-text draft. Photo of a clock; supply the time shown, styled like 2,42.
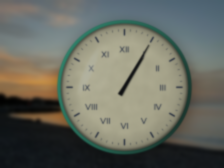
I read 1,05
